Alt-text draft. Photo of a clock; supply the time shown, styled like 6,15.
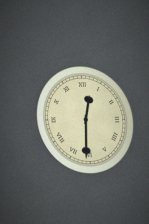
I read 12,31
